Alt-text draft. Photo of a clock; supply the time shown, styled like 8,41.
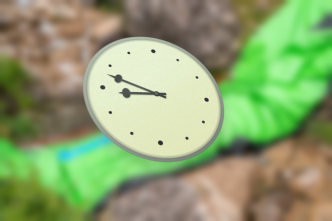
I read 8,48
